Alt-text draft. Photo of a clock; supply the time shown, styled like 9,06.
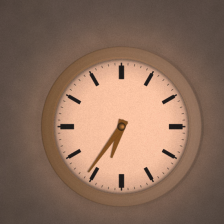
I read 6,36
